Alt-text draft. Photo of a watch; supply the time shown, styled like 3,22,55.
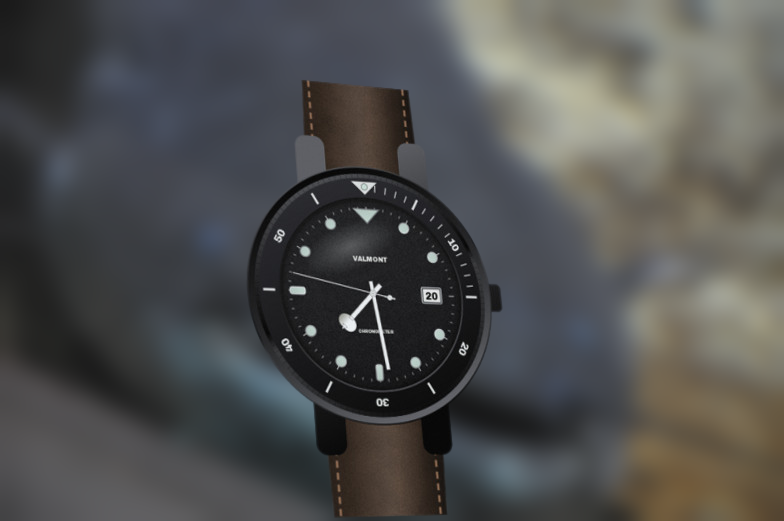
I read 7,28,47
